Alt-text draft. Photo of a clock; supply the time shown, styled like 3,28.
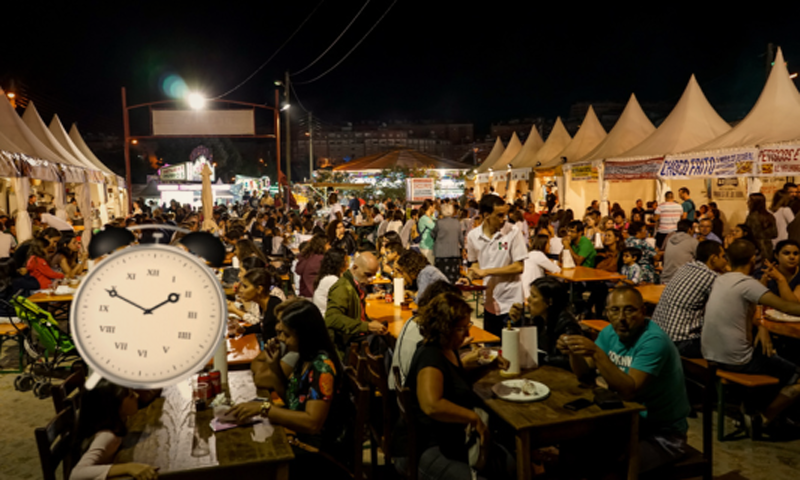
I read 1,49
